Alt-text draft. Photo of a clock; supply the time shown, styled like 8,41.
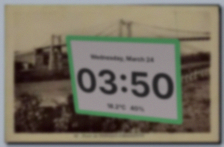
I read 3,50
